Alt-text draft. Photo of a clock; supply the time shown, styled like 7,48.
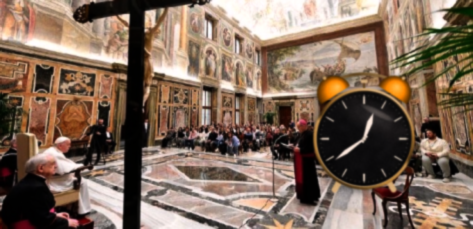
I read 12,39
